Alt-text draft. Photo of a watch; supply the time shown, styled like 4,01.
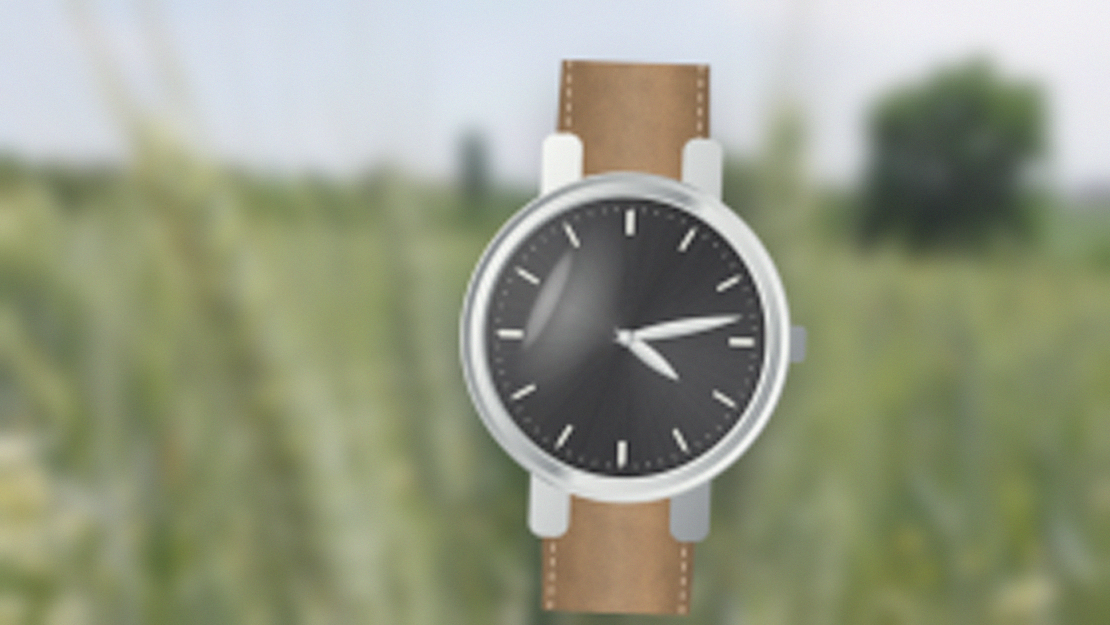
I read 4,13
